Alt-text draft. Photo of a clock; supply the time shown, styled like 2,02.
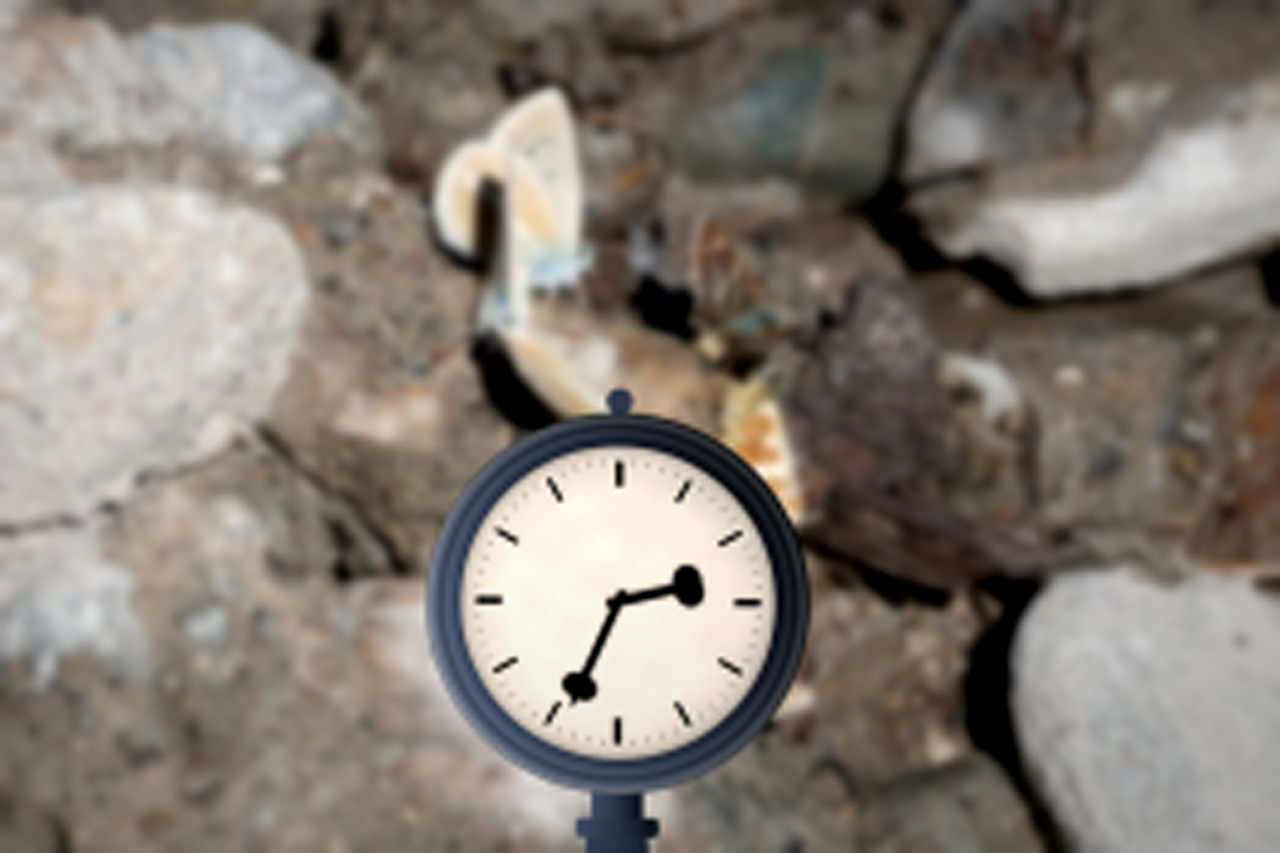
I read 2,34
